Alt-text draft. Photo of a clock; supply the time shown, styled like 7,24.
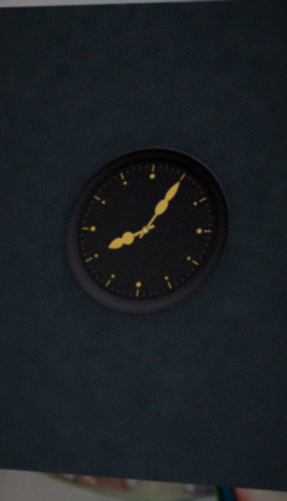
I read 8,05
